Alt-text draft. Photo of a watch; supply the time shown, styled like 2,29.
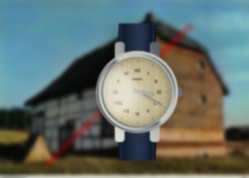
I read 3,20
